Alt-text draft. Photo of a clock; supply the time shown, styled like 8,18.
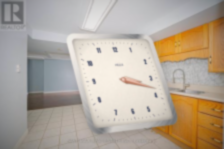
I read 3,18
